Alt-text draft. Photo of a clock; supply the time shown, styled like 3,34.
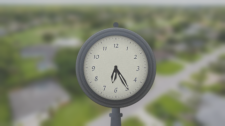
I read 6,25
